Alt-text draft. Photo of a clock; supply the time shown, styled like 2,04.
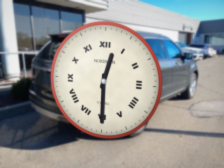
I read 12,30
